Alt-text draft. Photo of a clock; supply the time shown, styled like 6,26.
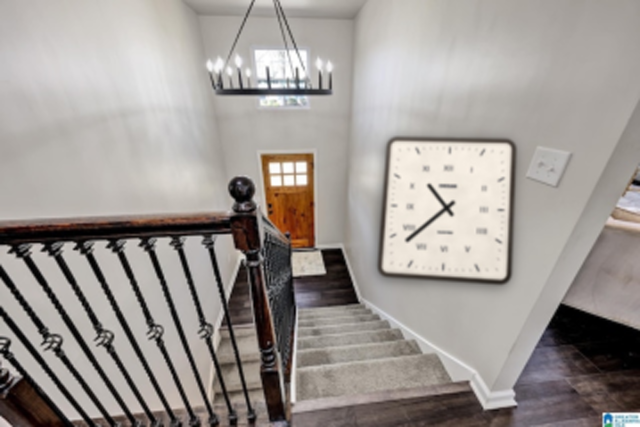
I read 10,38
